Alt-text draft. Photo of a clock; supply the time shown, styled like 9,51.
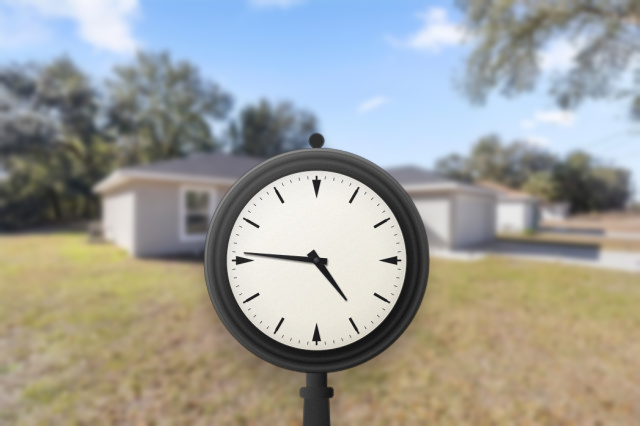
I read 4,46
